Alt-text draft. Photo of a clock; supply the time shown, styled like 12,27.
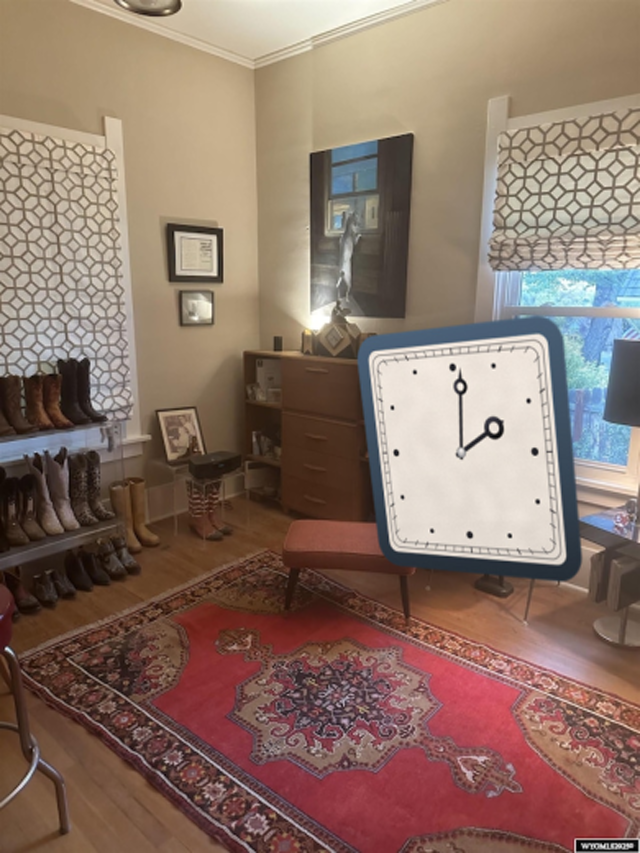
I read 2,01
